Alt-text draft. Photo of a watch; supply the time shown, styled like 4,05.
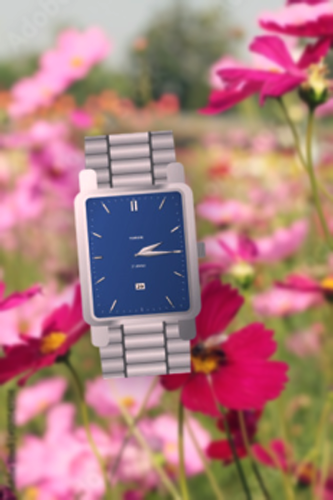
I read 2,15
